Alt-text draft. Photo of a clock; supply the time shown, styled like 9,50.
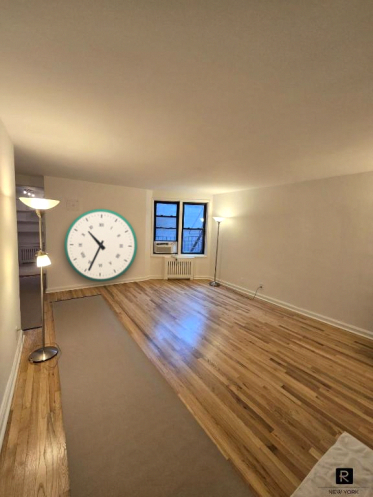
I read 10,34
